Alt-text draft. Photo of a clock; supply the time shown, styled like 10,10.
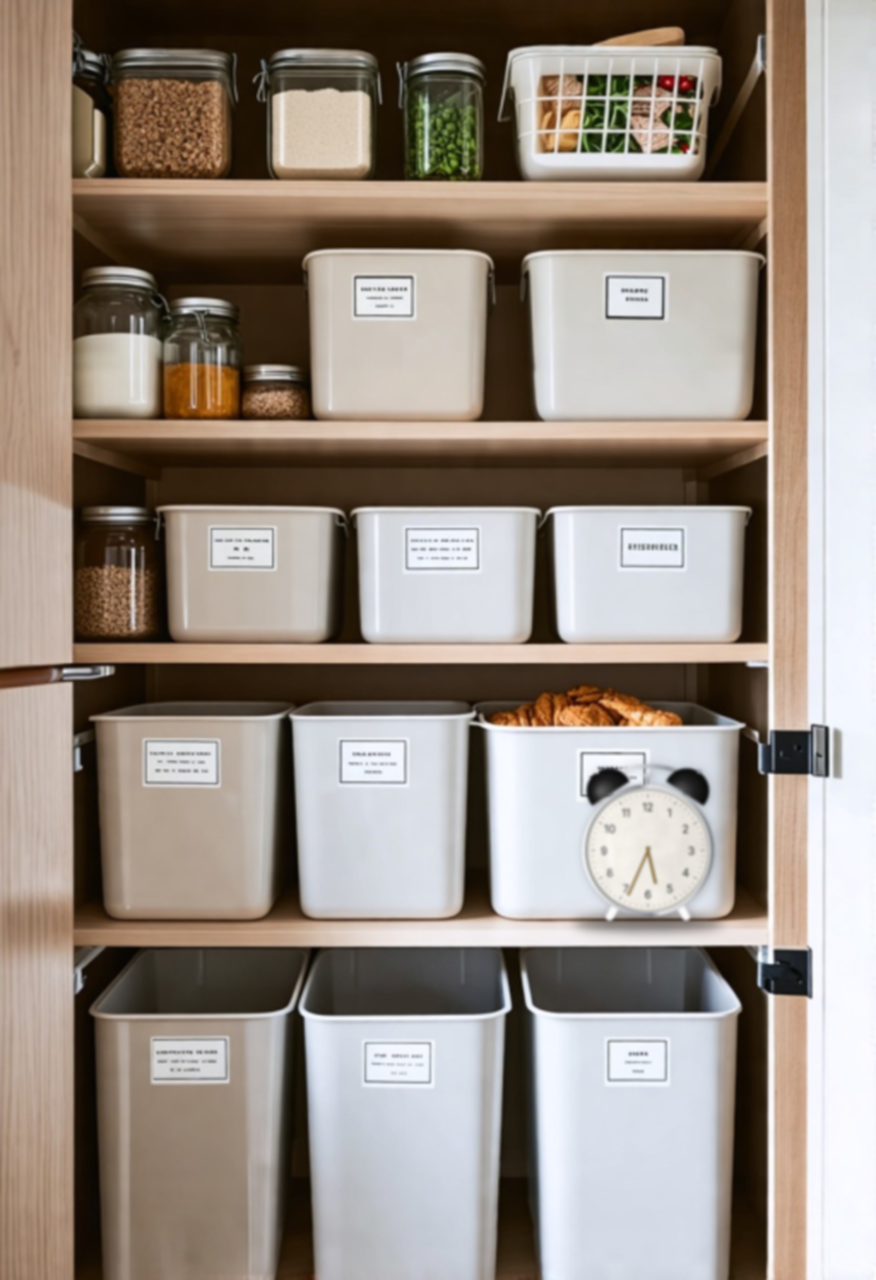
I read 5,34
